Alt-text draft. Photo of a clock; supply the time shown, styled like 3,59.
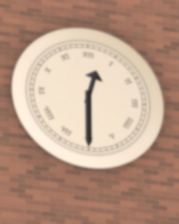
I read 12,30
